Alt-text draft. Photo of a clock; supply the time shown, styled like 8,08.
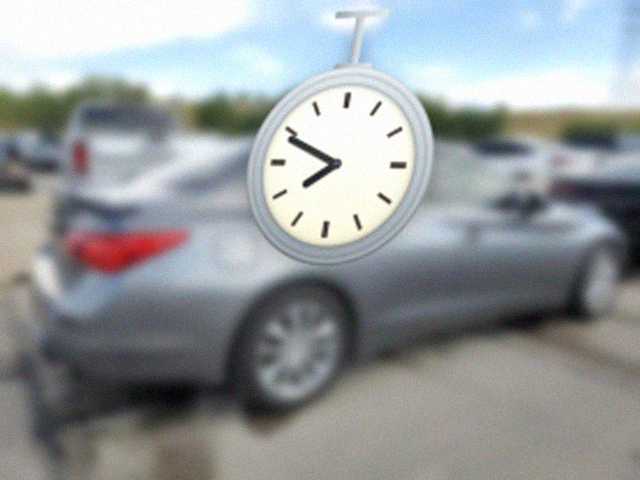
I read 7,49
